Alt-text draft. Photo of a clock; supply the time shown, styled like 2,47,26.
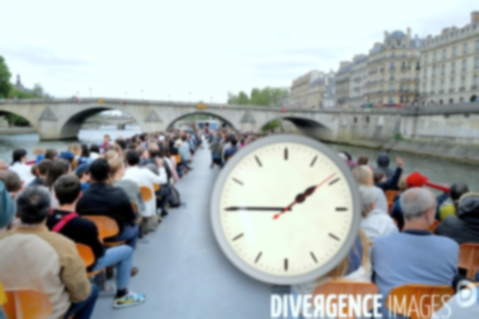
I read 1,45,09
